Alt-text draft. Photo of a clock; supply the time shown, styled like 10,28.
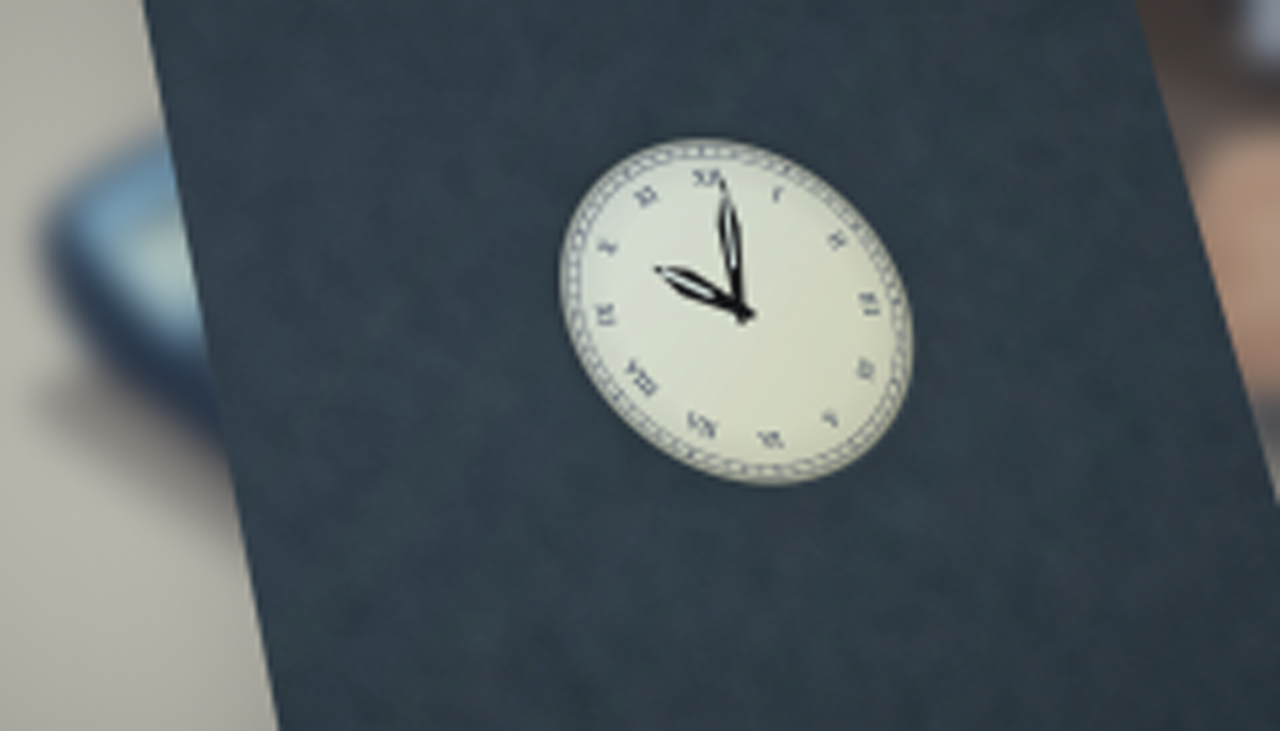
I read 10,01
